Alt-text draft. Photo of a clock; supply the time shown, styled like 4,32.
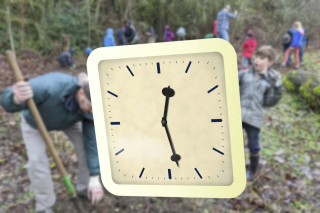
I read 12,28
